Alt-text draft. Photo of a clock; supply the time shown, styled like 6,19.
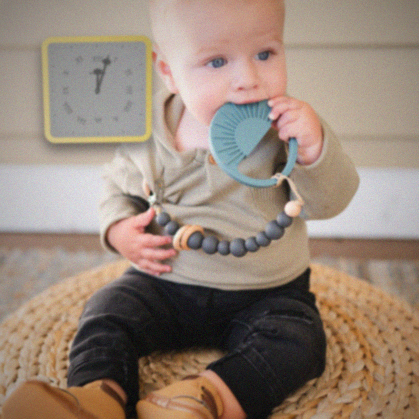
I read 12,03
